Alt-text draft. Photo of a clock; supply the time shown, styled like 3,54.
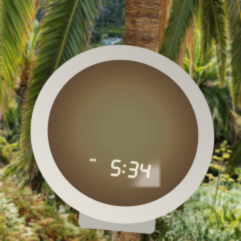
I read 5,34
